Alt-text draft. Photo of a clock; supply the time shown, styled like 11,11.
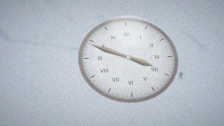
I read 3,49
